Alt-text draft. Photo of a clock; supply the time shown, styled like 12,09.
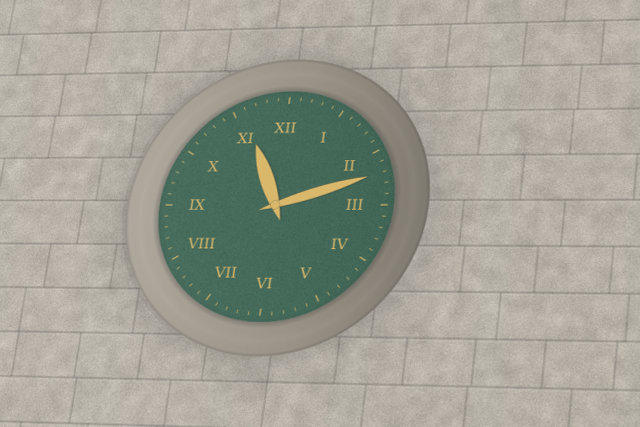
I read 11,12
